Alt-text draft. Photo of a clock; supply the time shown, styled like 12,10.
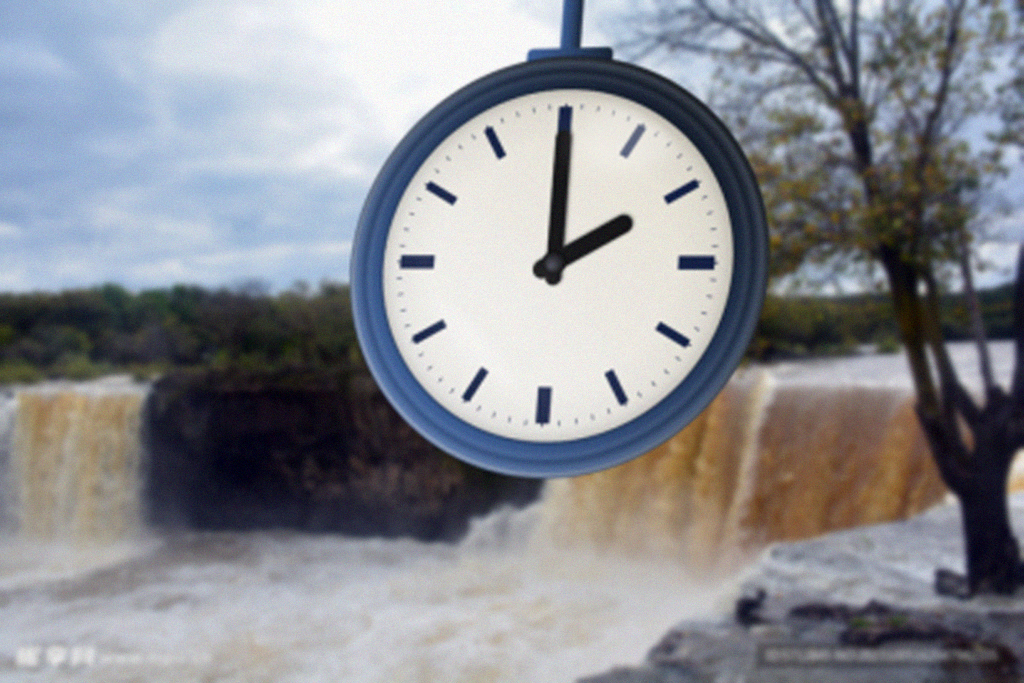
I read 2,00
